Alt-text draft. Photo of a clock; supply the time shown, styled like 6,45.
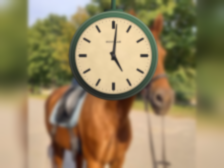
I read 5,01
